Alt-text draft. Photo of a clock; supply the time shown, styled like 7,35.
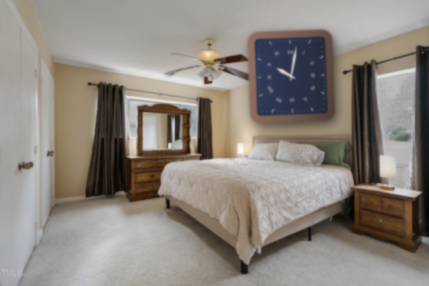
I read 10,02
